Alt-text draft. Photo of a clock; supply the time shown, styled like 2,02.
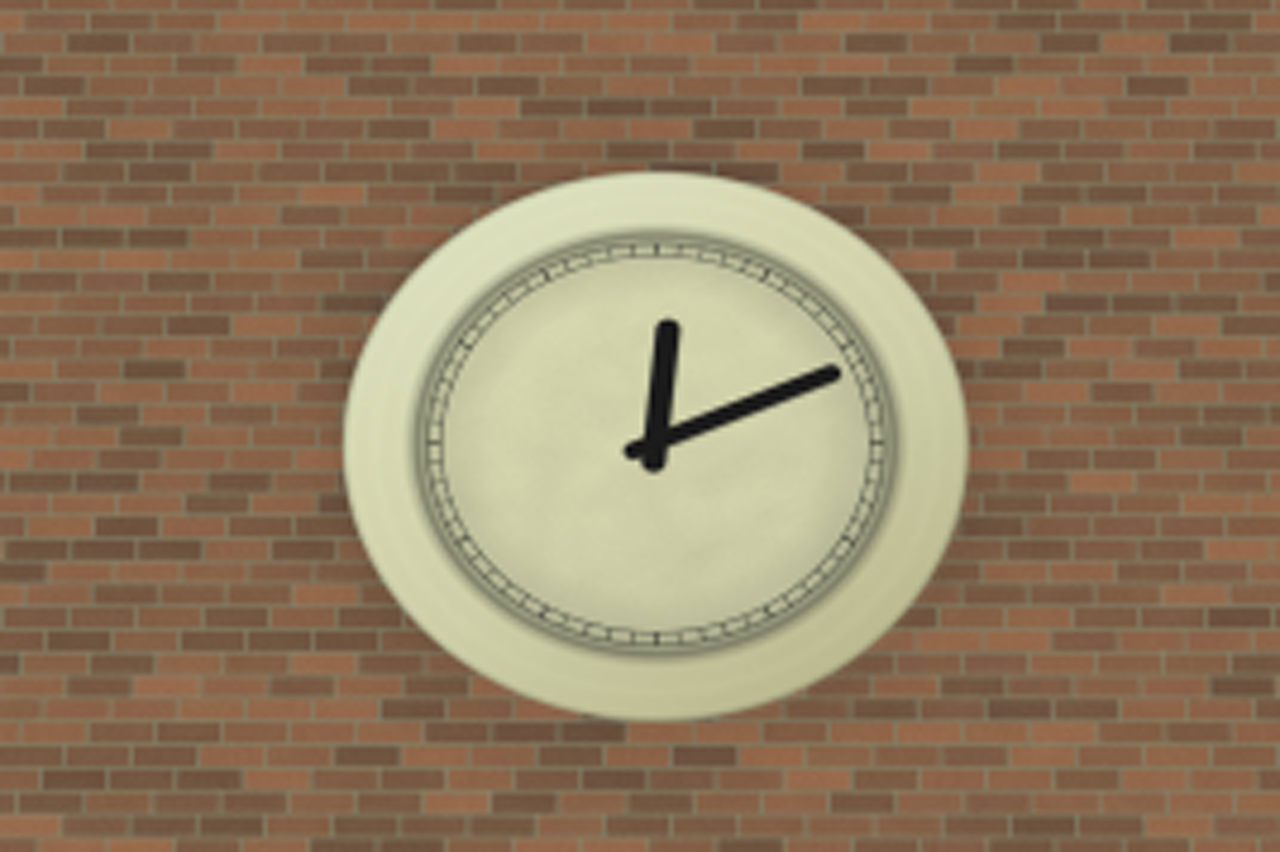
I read 12,11
